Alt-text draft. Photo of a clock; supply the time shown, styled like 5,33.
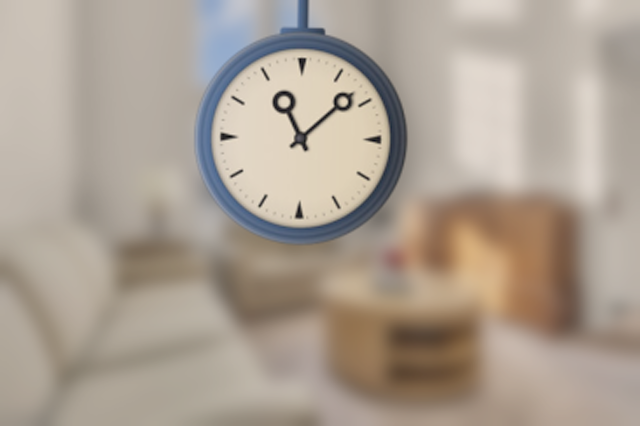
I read 11,08
